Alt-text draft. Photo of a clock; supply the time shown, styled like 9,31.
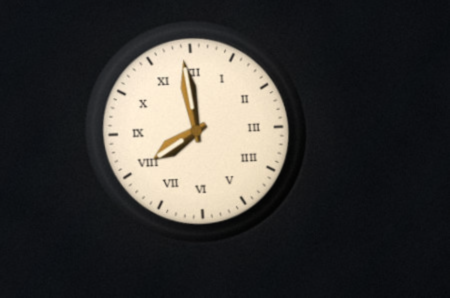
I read 7,59
